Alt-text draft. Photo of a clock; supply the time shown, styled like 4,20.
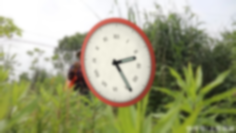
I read 2,24
